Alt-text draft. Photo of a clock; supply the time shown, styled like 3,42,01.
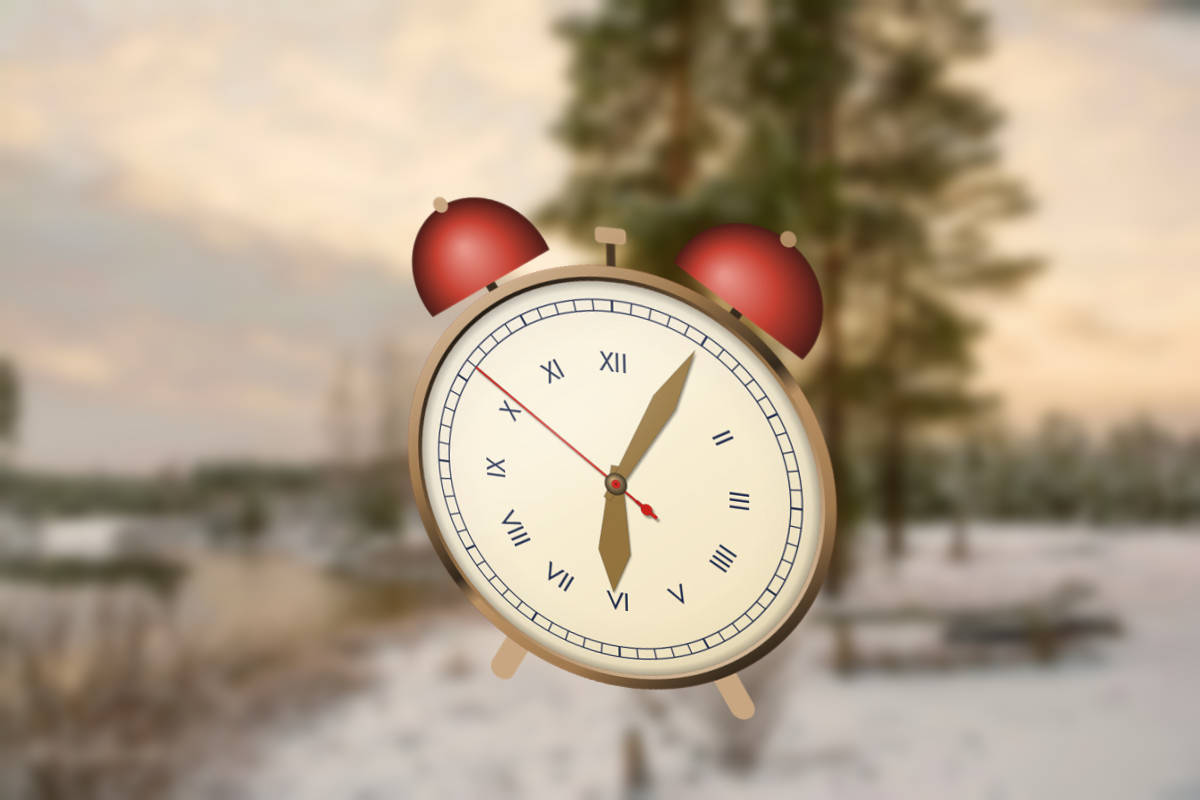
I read 6,04,51
